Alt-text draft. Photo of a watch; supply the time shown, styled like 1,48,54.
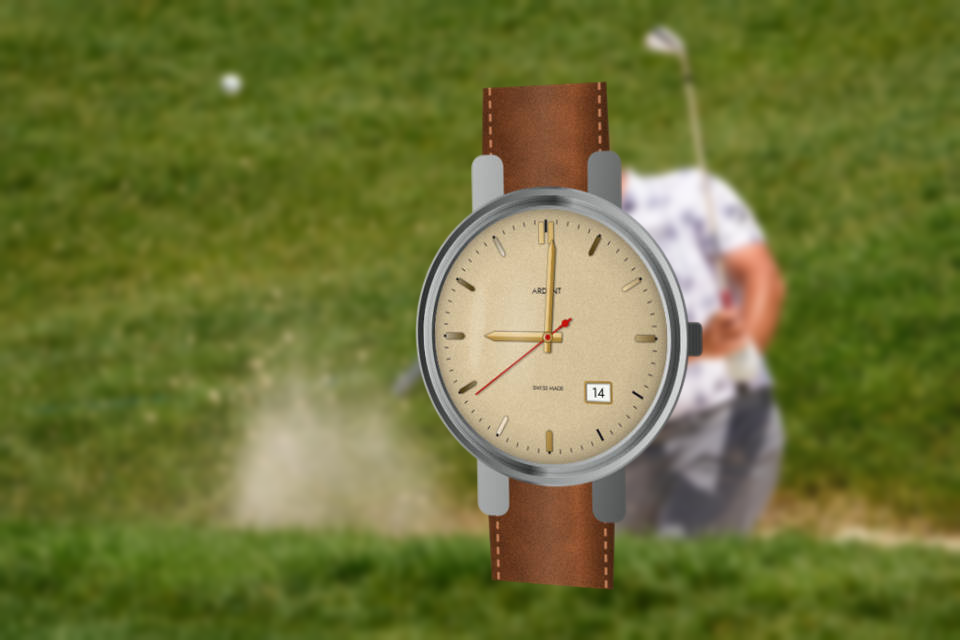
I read 9,00,39
